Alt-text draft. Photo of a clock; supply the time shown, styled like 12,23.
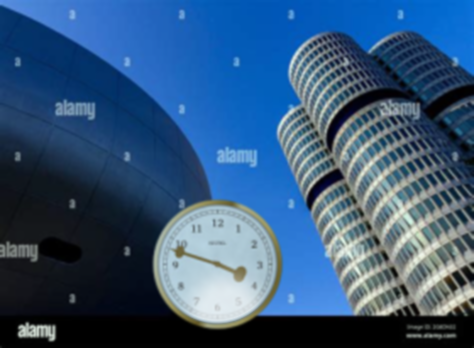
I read 3,48
